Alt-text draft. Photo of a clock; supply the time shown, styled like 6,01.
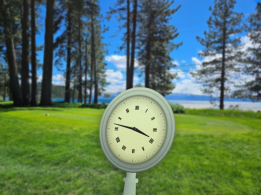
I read 3,47
